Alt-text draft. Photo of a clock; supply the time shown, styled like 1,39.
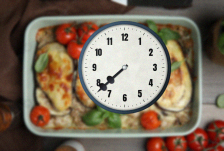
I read 7,38
